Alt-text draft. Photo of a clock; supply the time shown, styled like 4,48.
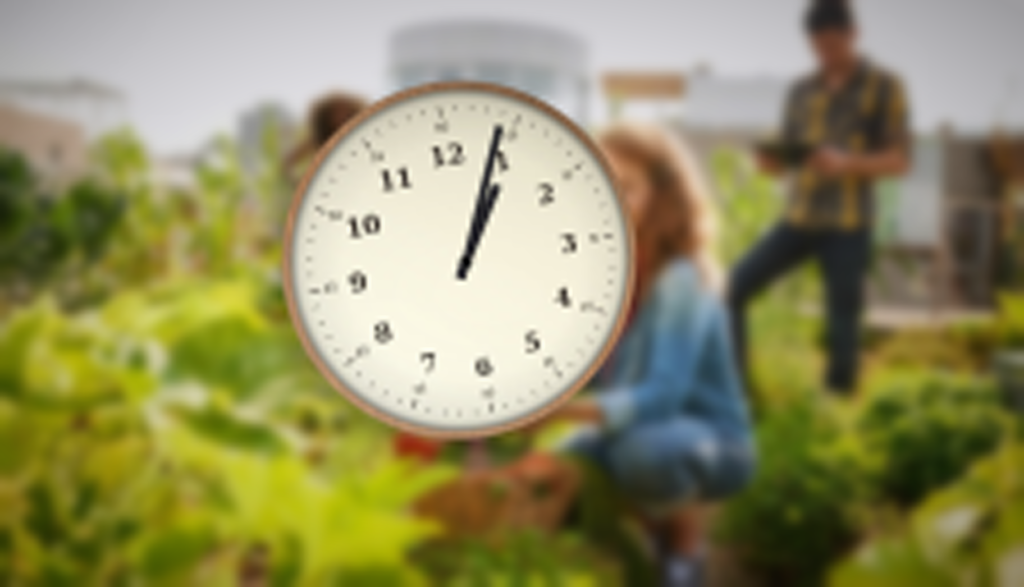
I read 1,04
